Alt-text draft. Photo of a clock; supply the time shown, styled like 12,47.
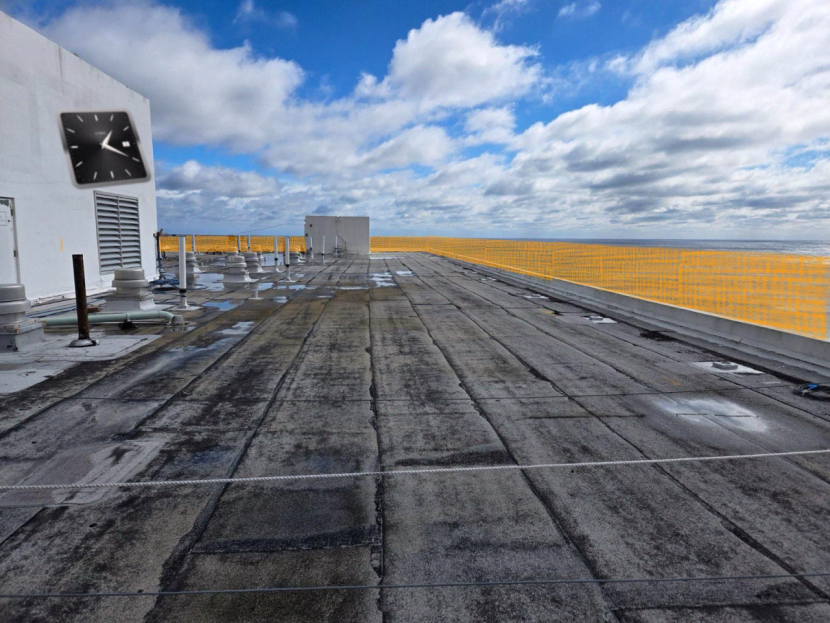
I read 1,20
